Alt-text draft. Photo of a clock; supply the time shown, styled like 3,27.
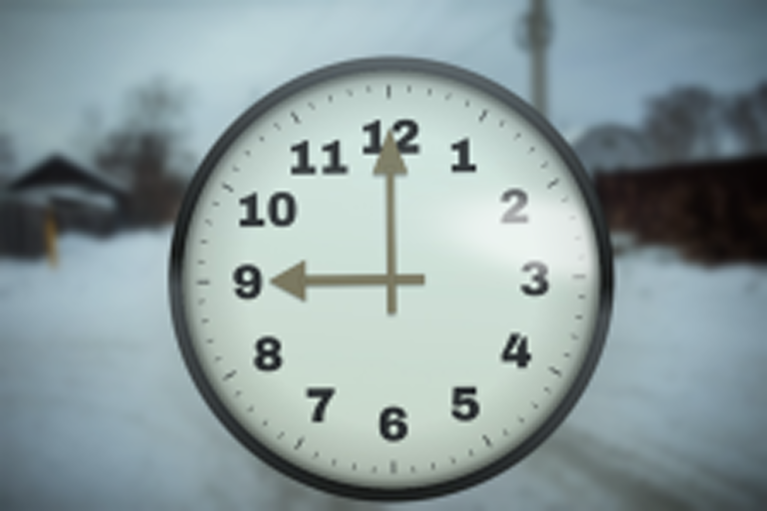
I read 9,00
